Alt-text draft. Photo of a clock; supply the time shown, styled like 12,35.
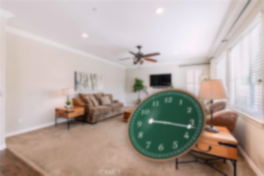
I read 9,17
